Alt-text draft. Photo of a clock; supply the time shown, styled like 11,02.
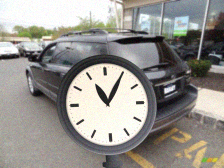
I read 11,05
